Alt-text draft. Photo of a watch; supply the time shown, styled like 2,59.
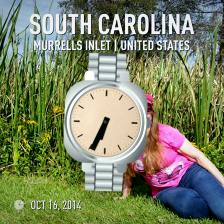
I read 6,34
